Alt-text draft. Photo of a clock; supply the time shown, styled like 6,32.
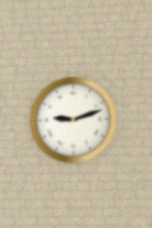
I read 9,12
